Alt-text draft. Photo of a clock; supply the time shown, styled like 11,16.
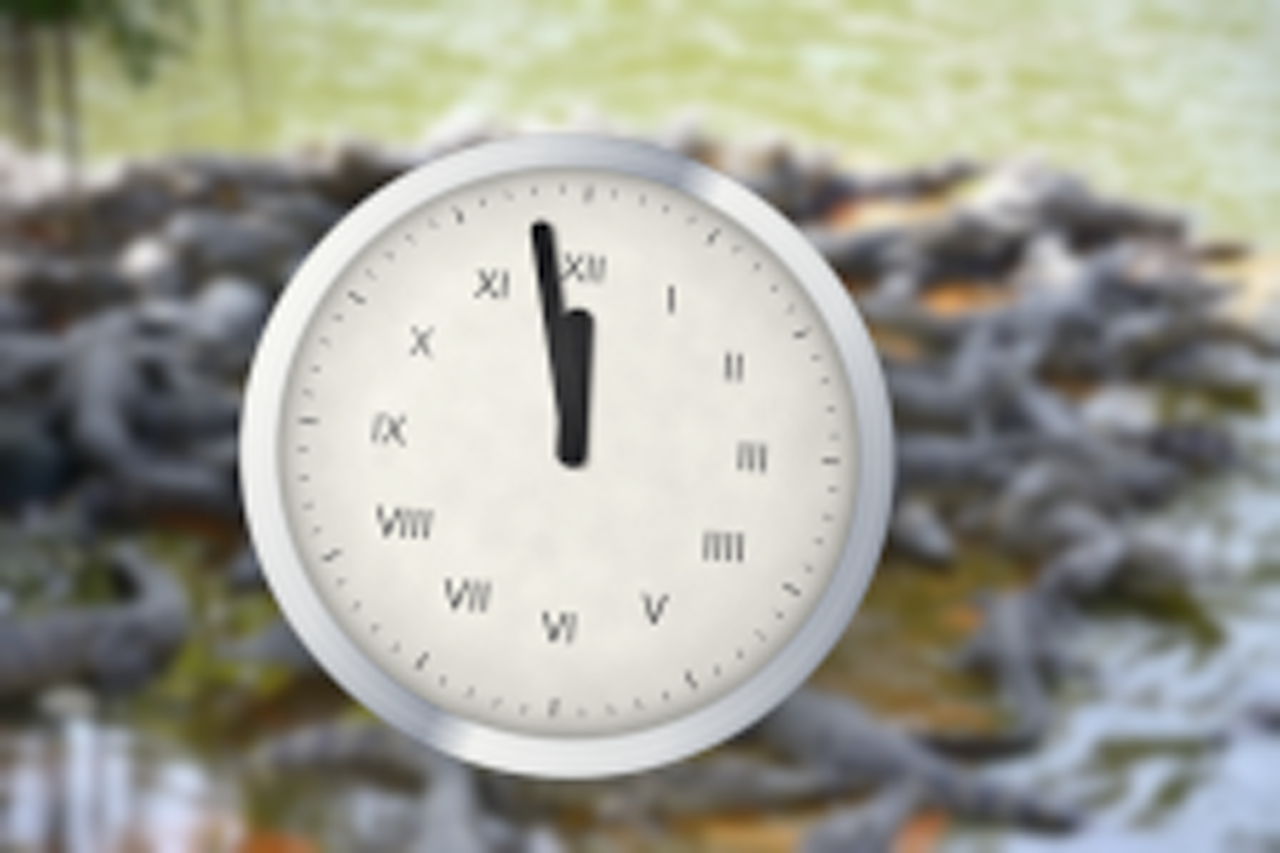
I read 11,58
